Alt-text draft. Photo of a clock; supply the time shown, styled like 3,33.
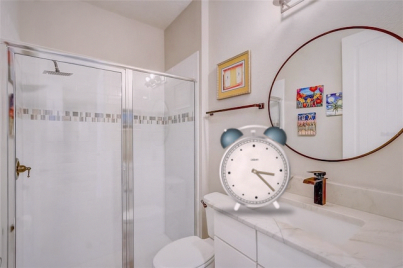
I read 3,23
